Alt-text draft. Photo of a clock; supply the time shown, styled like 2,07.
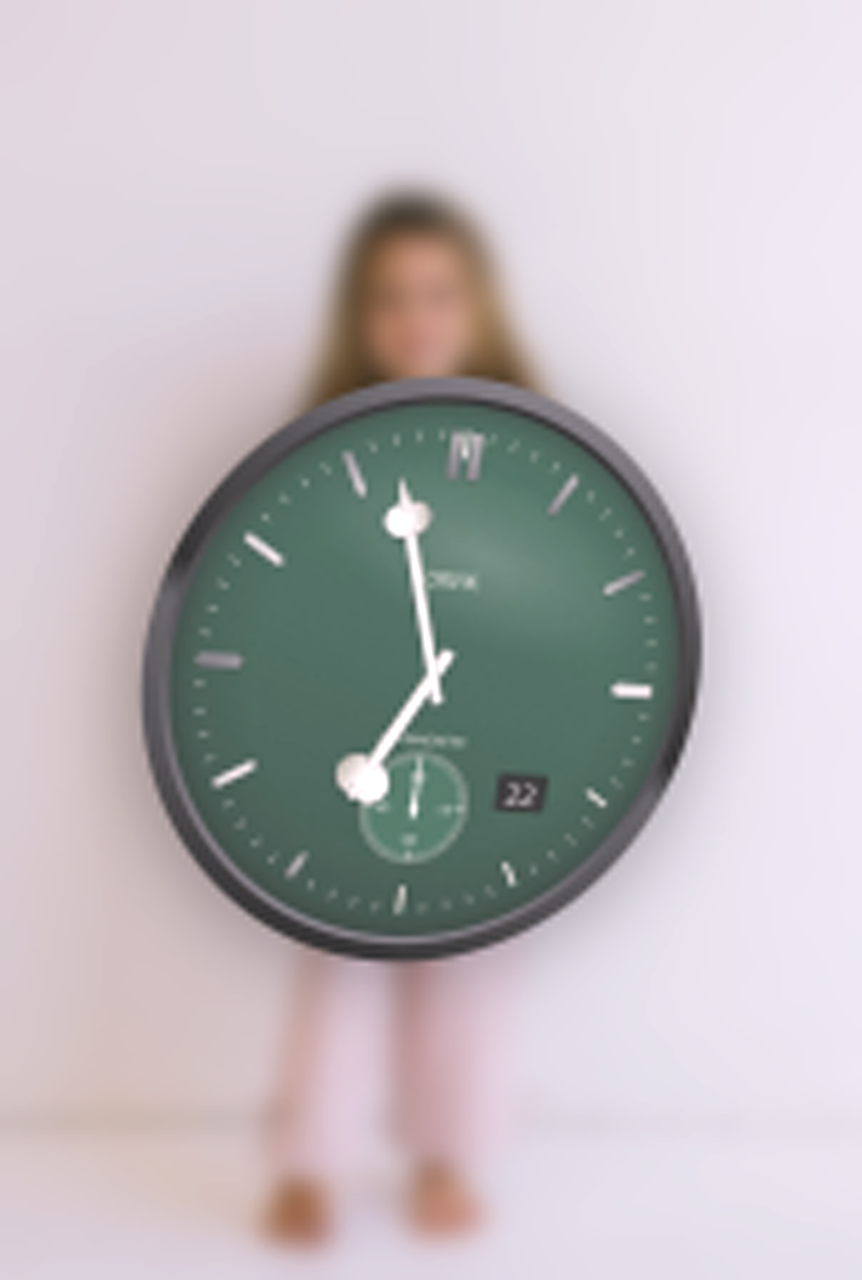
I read 6,57
